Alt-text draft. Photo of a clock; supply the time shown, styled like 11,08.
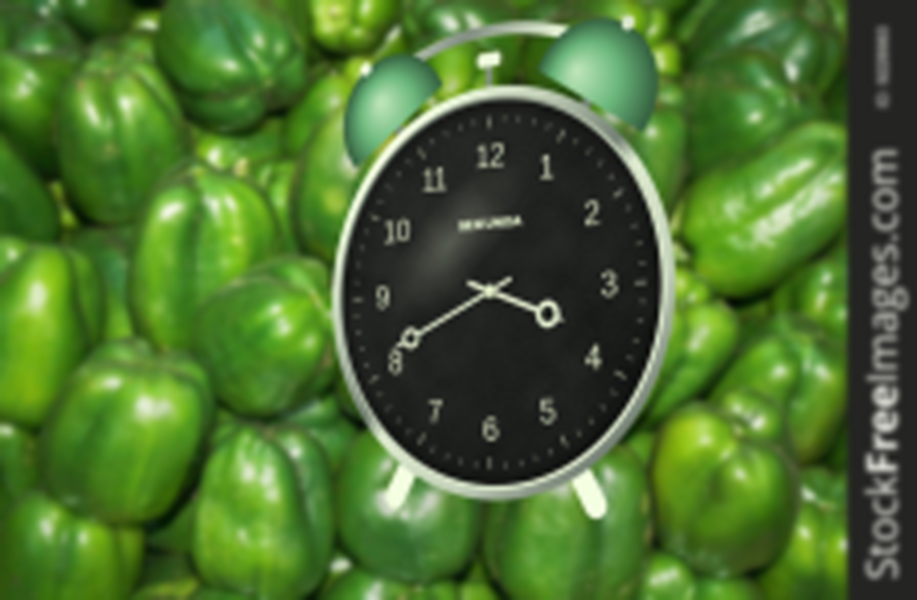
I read 3,41
